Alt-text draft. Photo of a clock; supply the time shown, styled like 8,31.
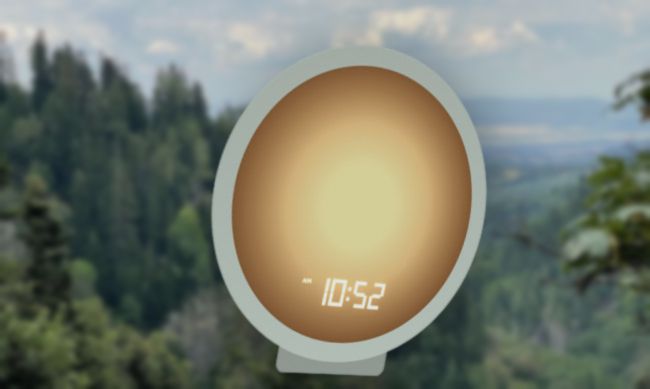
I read 10,52
